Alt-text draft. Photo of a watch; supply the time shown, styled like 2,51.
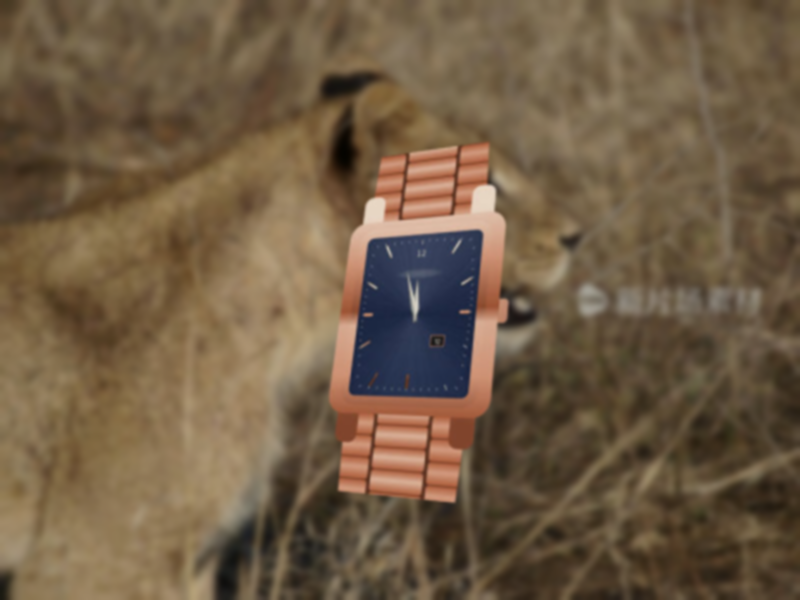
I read 11,57
